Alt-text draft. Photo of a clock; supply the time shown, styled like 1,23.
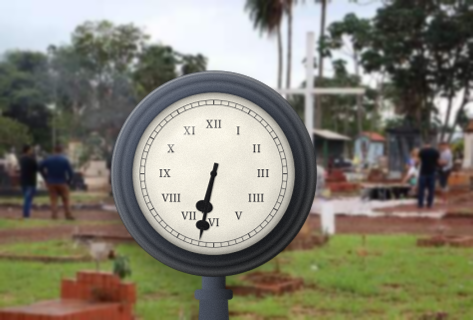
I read 6,32
